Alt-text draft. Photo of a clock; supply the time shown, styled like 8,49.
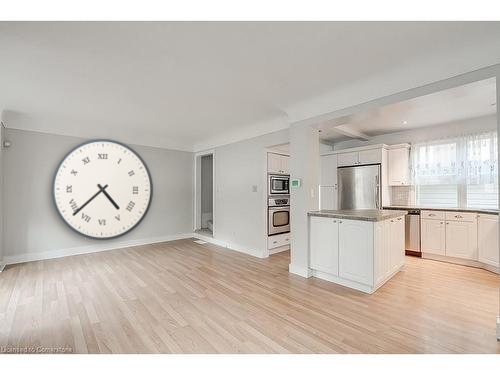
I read 4,38
